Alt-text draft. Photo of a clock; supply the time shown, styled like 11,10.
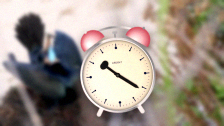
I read 10,21
